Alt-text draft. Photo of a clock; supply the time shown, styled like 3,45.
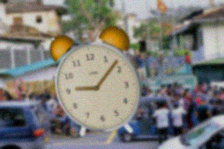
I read 9,08
